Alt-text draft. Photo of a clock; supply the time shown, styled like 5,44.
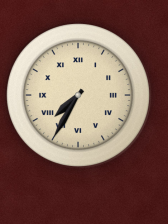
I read 7,35
